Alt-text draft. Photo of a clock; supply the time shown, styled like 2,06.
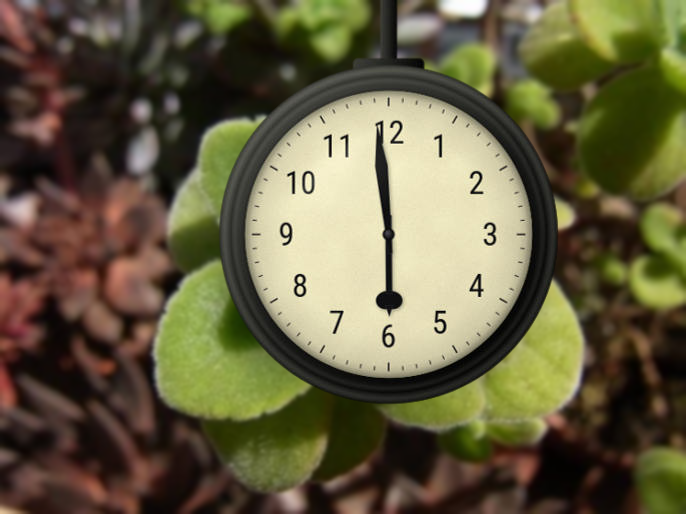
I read 5,59
